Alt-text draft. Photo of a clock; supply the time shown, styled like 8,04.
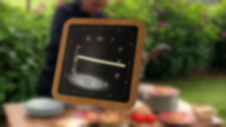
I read 9,16
